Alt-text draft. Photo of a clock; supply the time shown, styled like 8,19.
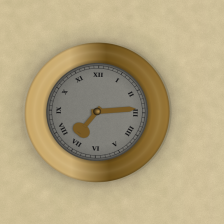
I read 7,14
